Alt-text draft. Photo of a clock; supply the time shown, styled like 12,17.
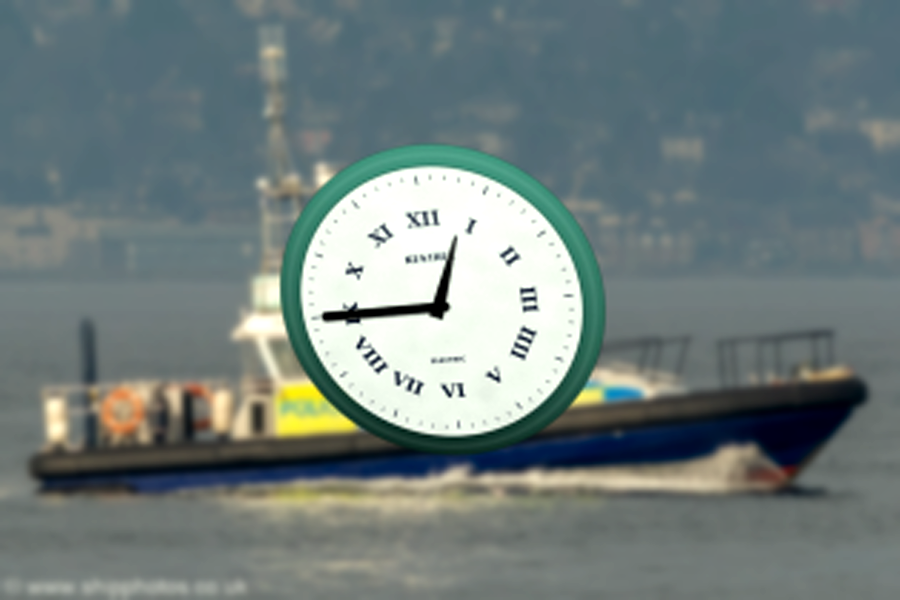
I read 12,45
